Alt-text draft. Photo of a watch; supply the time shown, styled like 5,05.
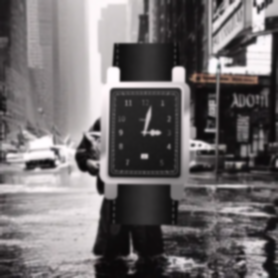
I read 3,02
